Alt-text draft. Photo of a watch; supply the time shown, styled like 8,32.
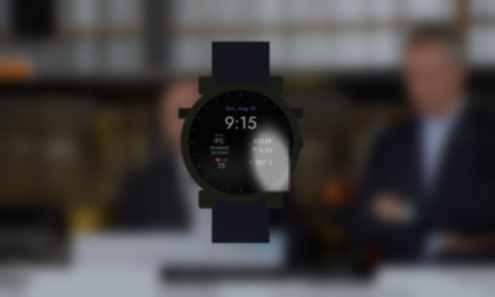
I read 9,15
